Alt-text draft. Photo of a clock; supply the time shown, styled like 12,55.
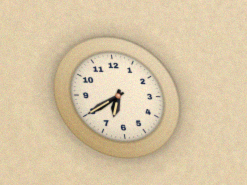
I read 6,40
